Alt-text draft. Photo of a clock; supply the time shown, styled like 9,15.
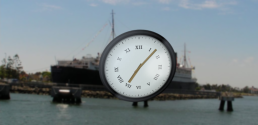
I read 7,07
